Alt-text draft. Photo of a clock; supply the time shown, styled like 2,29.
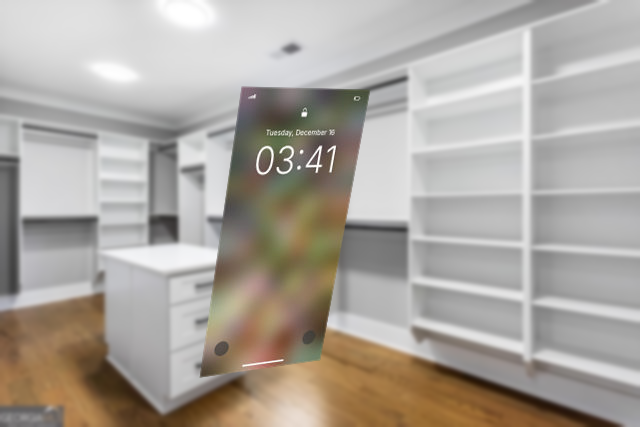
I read 3,41
